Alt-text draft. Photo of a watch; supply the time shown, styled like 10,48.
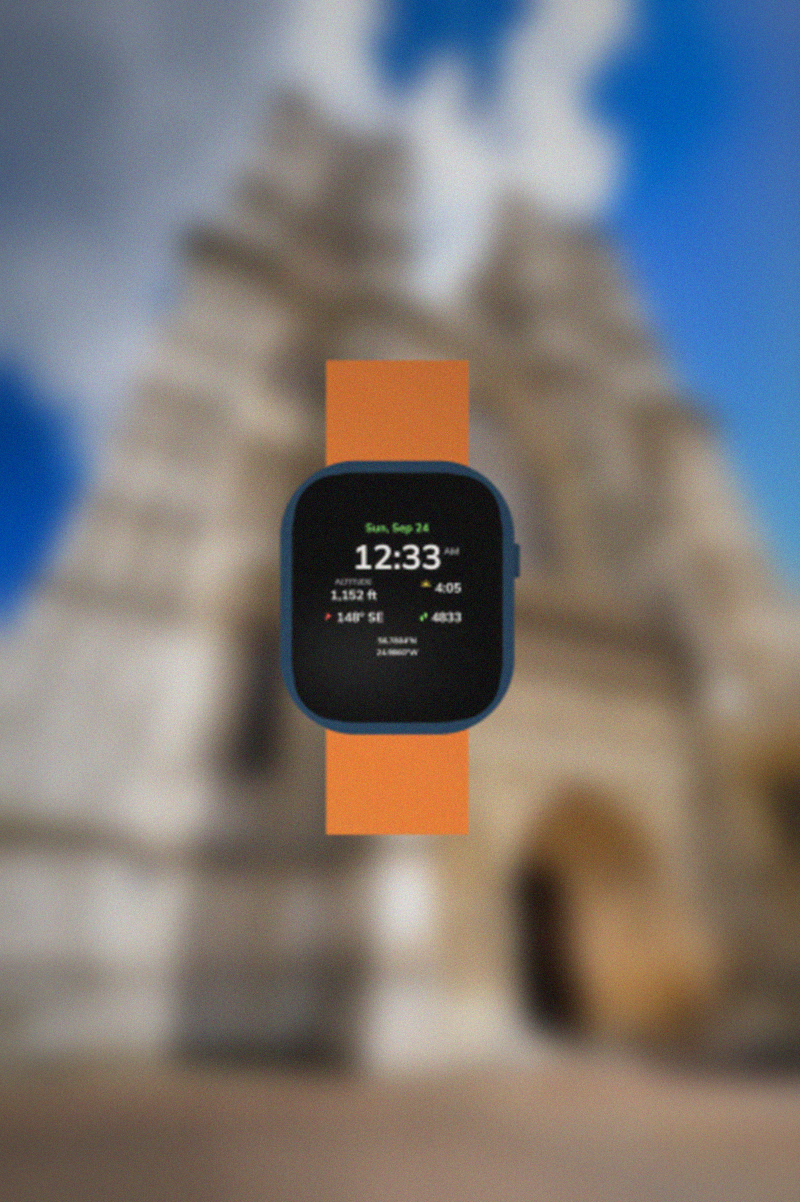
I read 12,33
